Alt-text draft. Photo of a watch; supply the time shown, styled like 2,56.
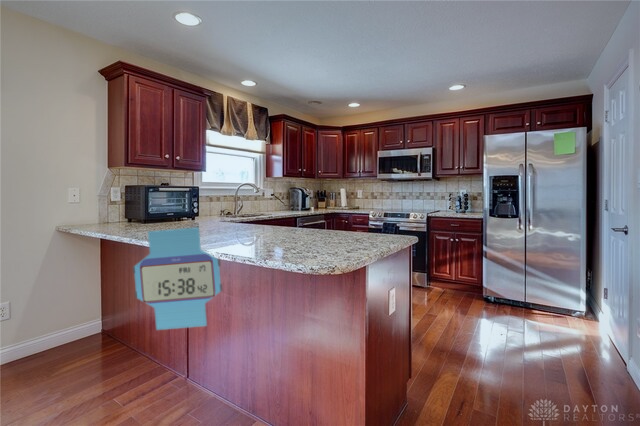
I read 15,38
